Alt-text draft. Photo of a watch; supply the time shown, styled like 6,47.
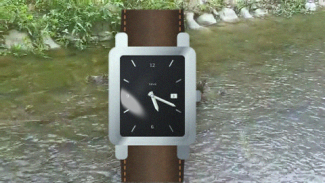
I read 5,19
